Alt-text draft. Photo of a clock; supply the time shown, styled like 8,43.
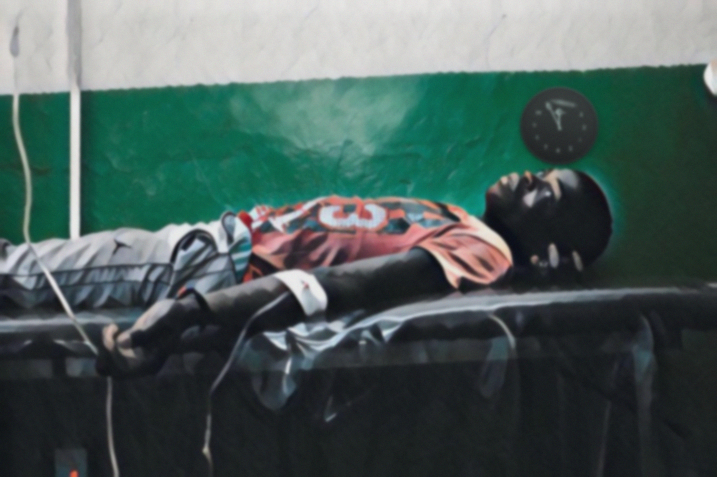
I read 11,55
